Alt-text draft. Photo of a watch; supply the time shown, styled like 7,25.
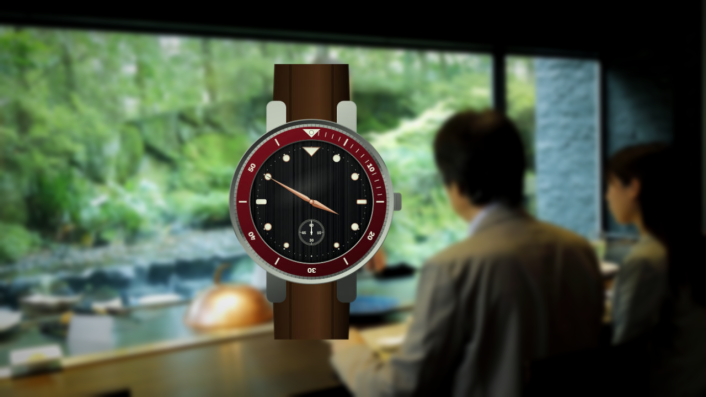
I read 3,50
